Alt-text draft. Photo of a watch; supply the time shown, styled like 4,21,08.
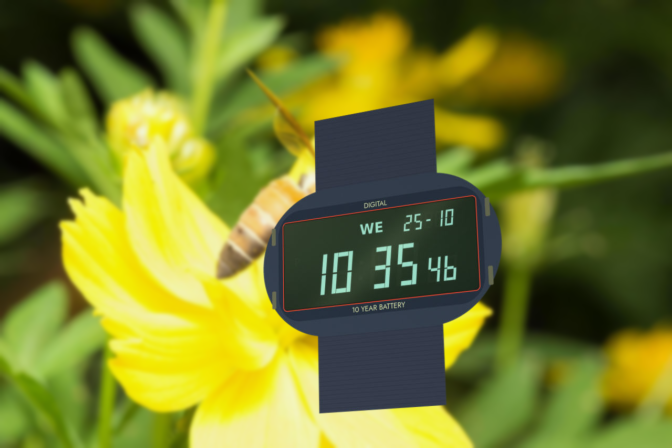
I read 10,35,46
